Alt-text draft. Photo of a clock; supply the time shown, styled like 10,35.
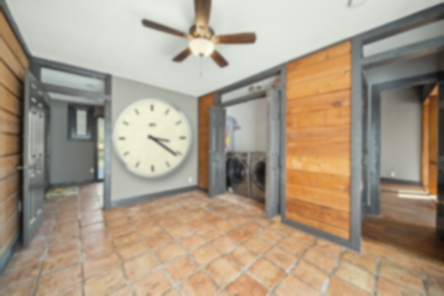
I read 3,21
